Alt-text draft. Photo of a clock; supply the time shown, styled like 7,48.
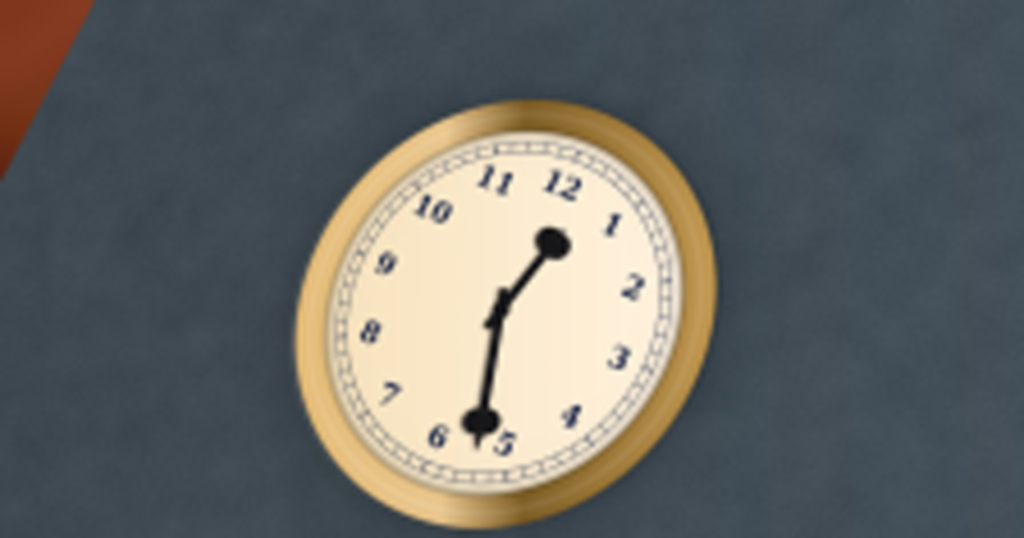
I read 12,27
